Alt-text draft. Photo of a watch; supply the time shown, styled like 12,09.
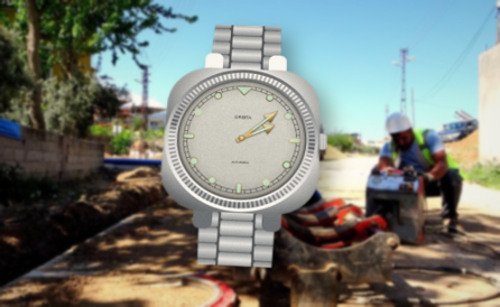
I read 2,08
